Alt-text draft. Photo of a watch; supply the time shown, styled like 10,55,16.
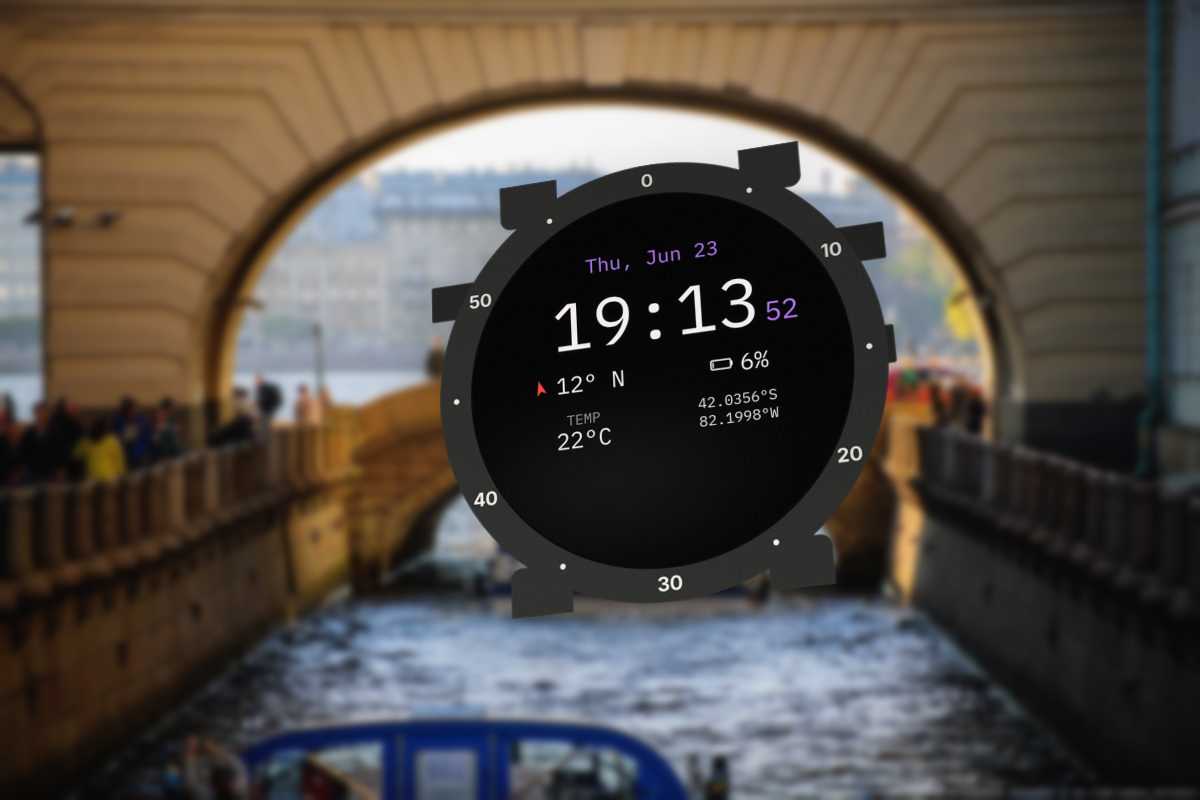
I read 19,13,52
